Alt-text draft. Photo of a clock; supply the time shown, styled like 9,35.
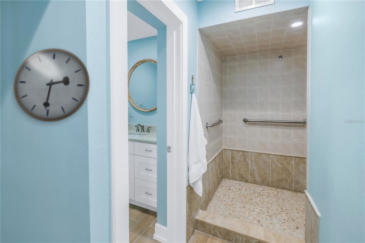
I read 2,31
